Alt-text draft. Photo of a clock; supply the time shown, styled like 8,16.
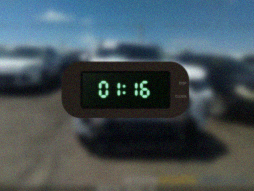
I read 1,16
